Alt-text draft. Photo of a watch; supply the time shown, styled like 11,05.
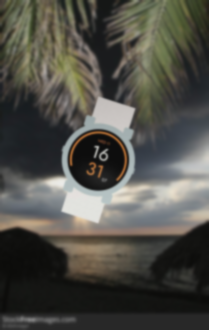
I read 16,31
